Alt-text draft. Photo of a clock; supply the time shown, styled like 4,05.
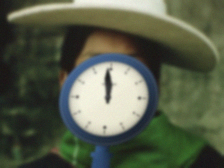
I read 11,59
